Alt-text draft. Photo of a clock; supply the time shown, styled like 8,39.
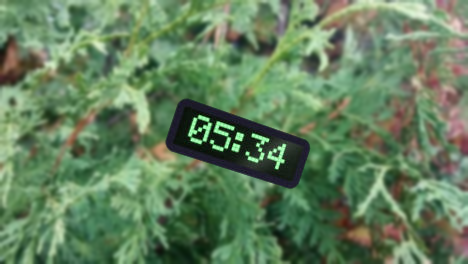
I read 5,34
